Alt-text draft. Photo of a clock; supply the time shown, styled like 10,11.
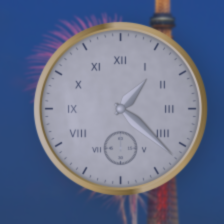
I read 1,22
